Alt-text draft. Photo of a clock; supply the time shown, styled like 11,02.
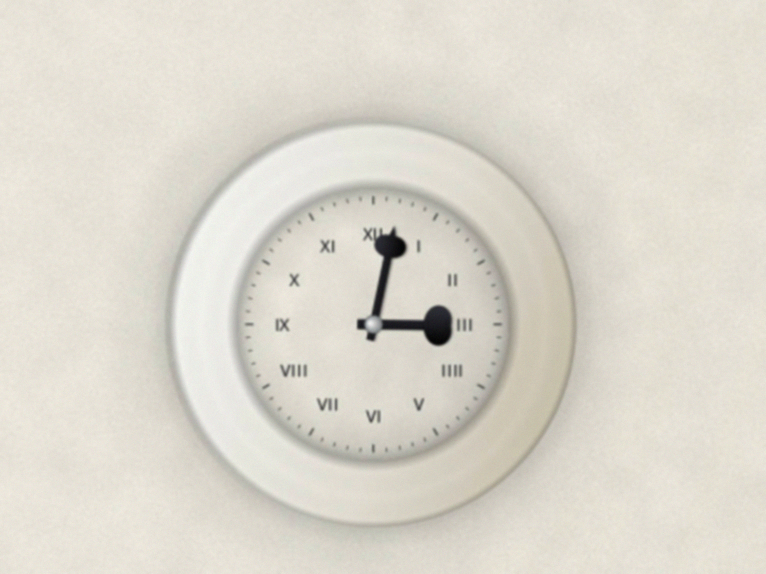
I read 3,02
